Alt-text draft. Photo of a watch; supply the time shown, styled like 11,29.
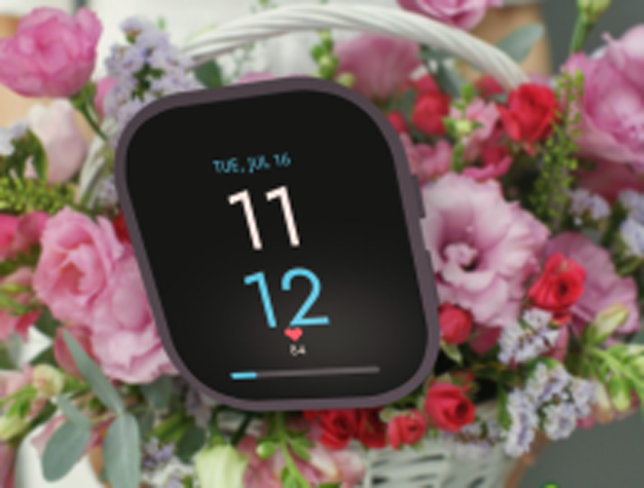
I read 11,12
